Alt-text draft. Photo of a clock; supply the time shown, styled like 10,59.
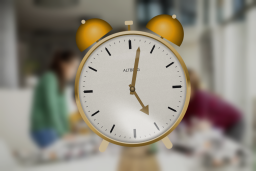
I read 5,02
